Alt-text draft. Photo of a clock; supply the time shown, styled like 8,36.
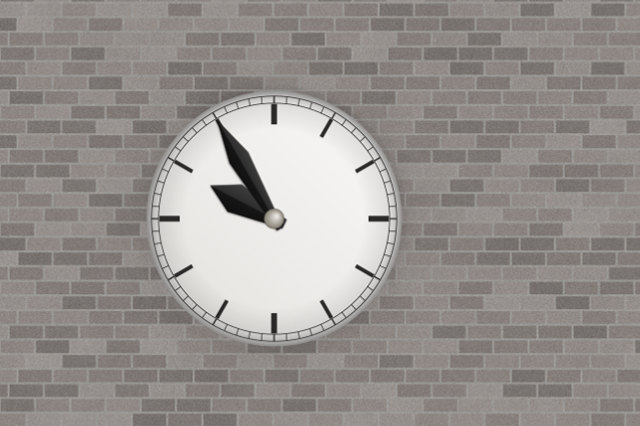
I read 9,55
